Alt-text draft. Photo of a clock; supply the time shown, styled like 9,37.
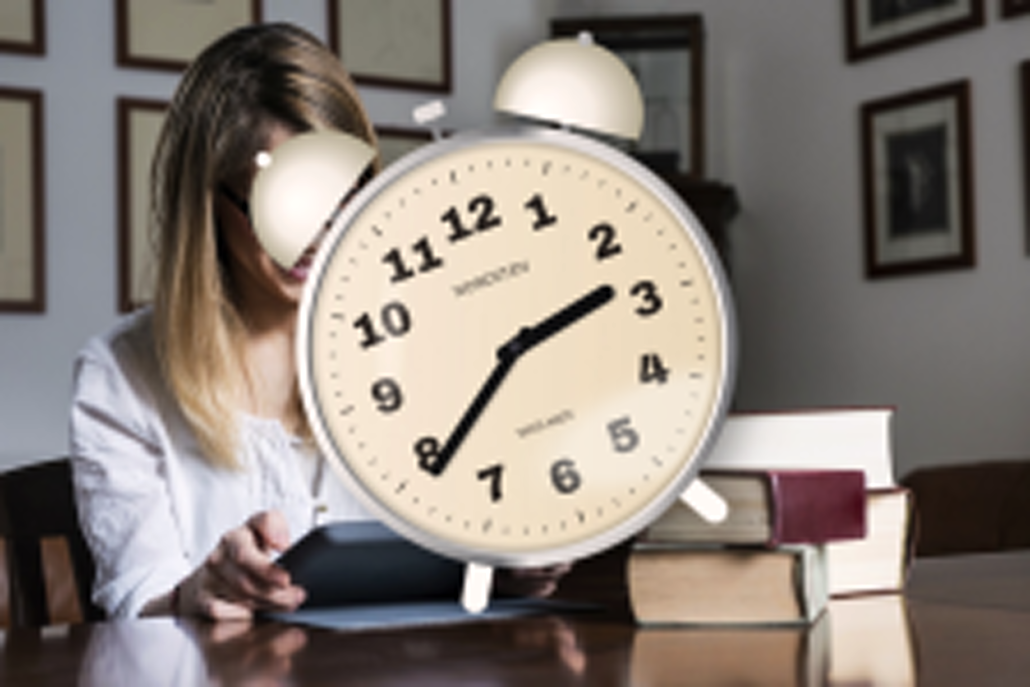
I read 2,39
